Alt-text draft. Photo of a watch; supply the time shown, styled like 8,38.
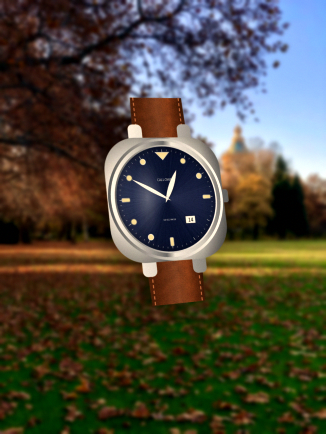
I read 12,50
